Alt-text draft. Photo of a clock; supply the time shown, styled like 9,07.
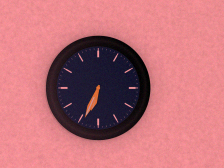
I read 6,34
